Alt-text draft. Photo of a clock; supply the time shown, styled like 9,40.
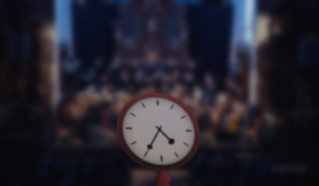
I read 4,35
